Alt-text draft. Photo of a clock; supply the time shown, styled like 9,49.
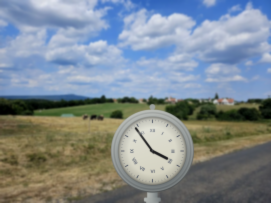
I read 3,54
